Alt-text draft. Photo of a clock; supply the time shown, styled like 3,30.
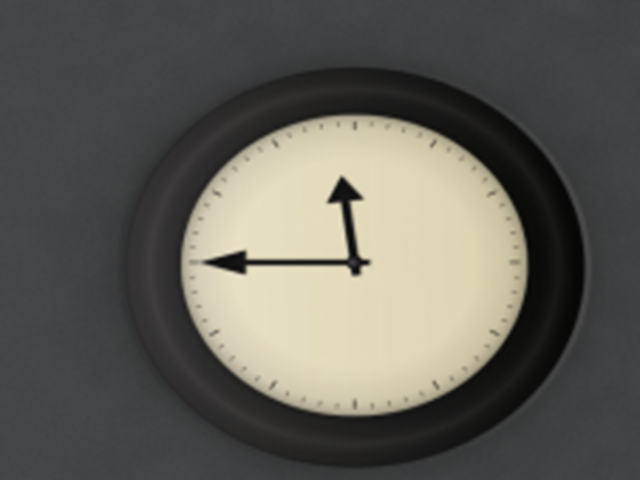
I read 11,45
